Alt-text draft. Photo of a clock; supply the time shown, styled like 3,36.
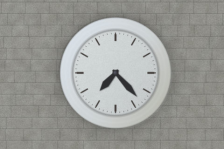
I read 7,23
